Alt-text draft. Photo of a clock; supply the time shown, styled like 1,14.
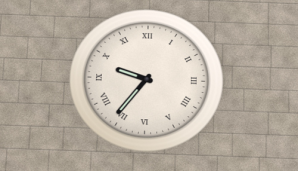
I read 9,36
